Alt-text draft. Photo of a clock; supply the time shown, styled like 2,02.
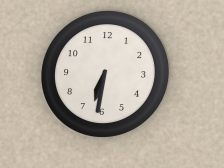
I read 6,31
